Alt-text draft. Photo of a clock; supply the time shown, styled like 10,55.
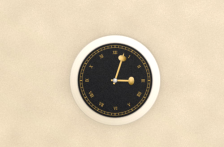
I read 3,03
